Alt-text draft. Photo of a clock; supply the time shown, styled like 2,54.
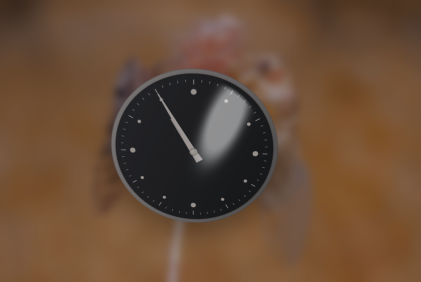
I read 10,55
